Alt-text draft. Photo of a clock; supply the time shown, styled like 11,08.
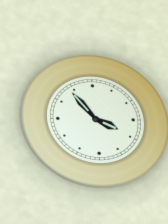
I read 3,54
